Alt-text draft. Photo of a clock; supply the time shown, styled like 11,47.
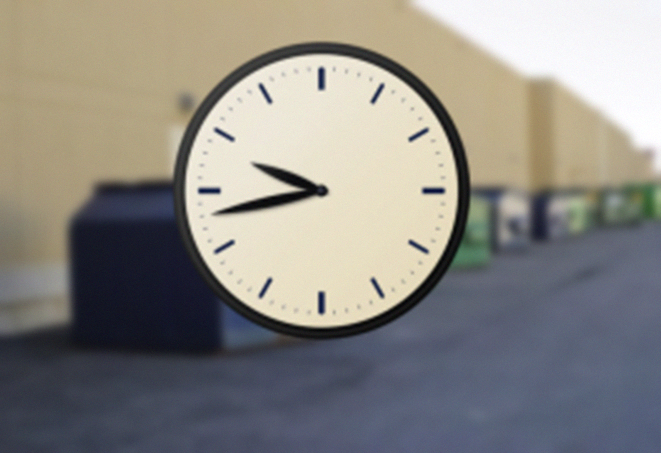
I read 9,43
